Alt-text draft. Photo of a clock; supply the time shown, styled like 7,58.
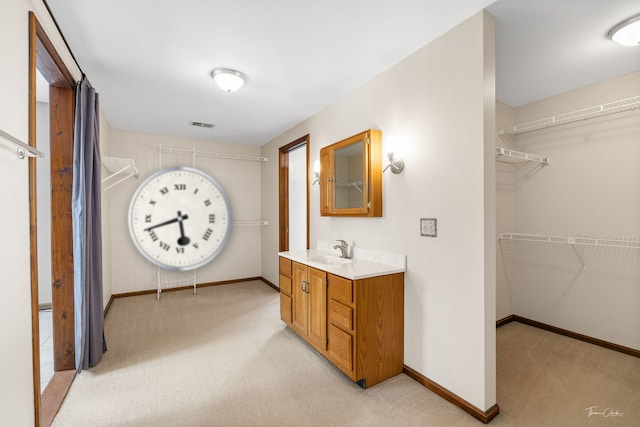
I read 5,42
